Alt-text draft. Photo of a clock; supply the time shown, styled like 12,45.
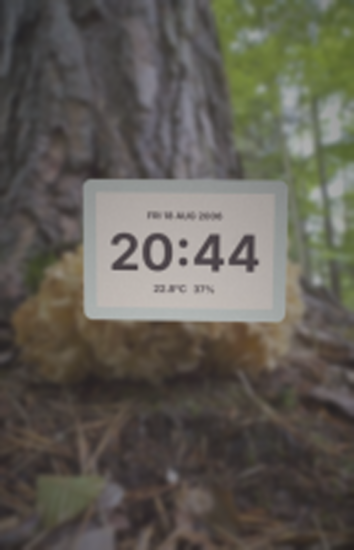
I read 20,44
